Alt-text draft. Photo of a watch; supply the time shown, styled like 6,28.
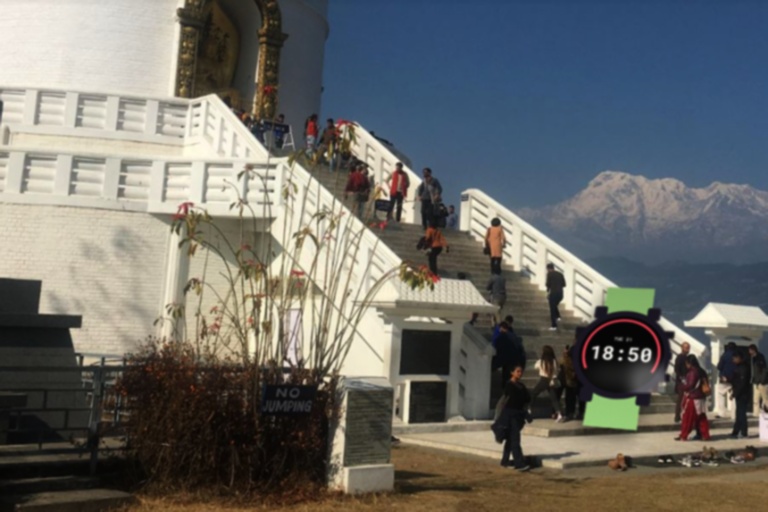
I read 18,50
